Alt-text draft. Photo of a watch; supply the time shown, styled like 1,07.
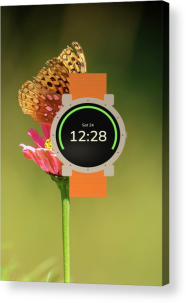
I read 12,28
